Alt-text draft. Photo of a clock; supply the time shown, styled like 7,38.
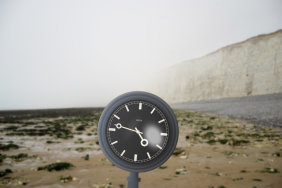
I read 4,47
